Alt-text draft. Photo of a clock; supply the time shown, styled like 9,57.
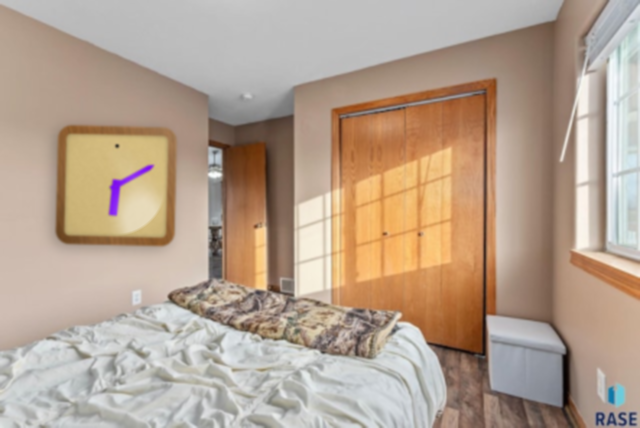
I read 6,10
